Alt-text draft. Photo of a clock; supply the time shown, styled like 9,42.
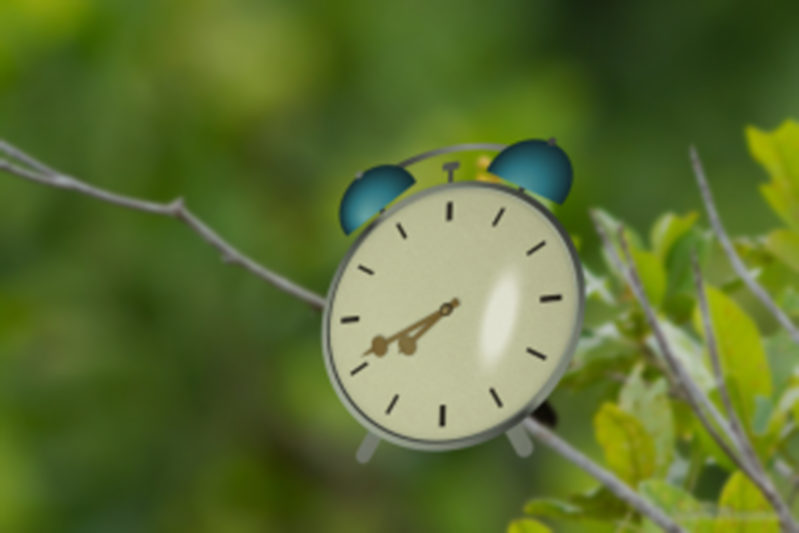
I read 7,41
